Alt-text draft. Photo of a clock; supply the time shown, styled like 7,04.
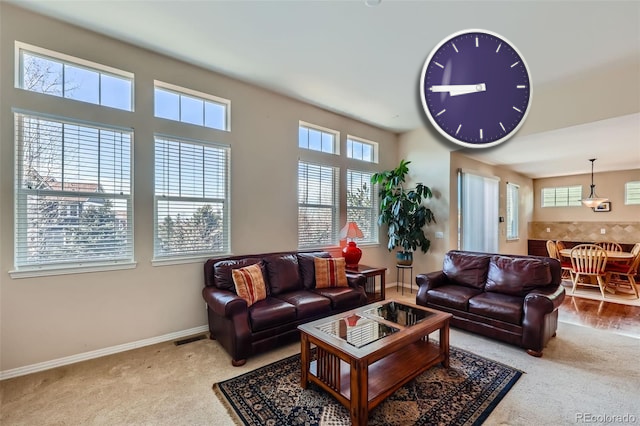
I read 8,45
